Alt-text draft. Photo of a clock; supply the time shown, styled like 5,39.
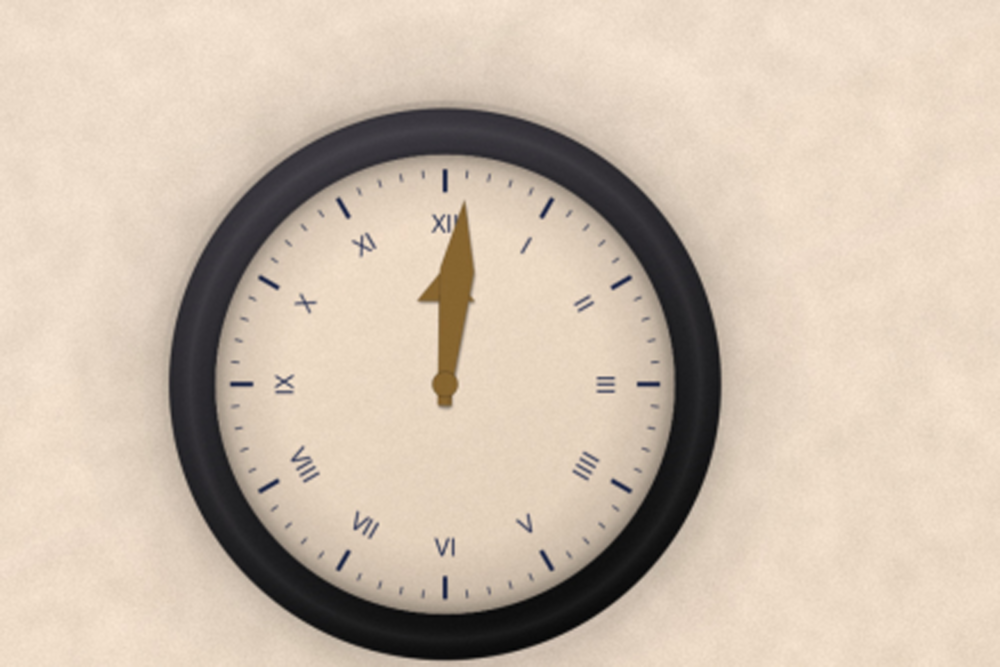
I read 12,01
